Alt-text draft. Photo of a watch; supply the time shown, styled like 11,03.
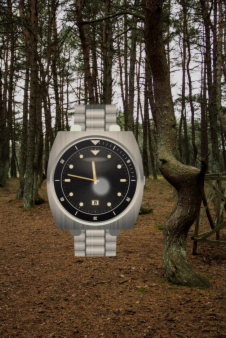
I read 11,47
